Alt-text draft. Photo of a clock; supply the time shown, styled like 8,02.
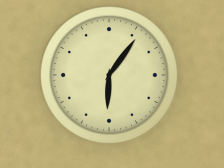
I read 6,06
